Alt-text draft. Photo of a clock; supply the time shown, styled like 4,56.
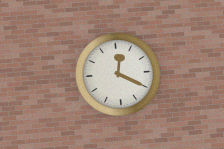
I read 12,20
